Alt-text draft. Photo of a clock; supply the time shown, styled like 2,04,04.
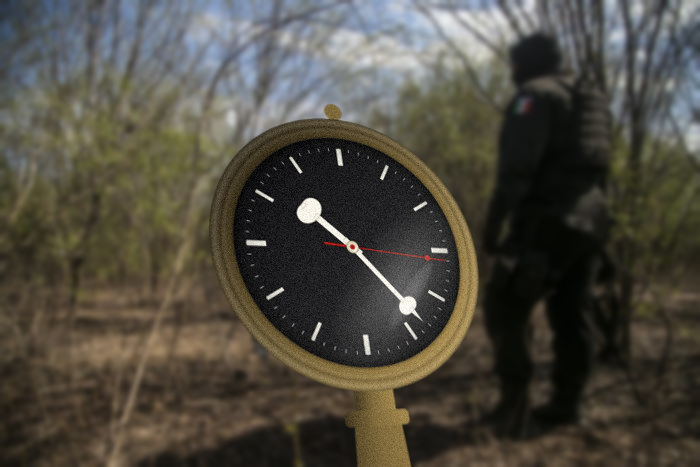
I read 10,23,16
